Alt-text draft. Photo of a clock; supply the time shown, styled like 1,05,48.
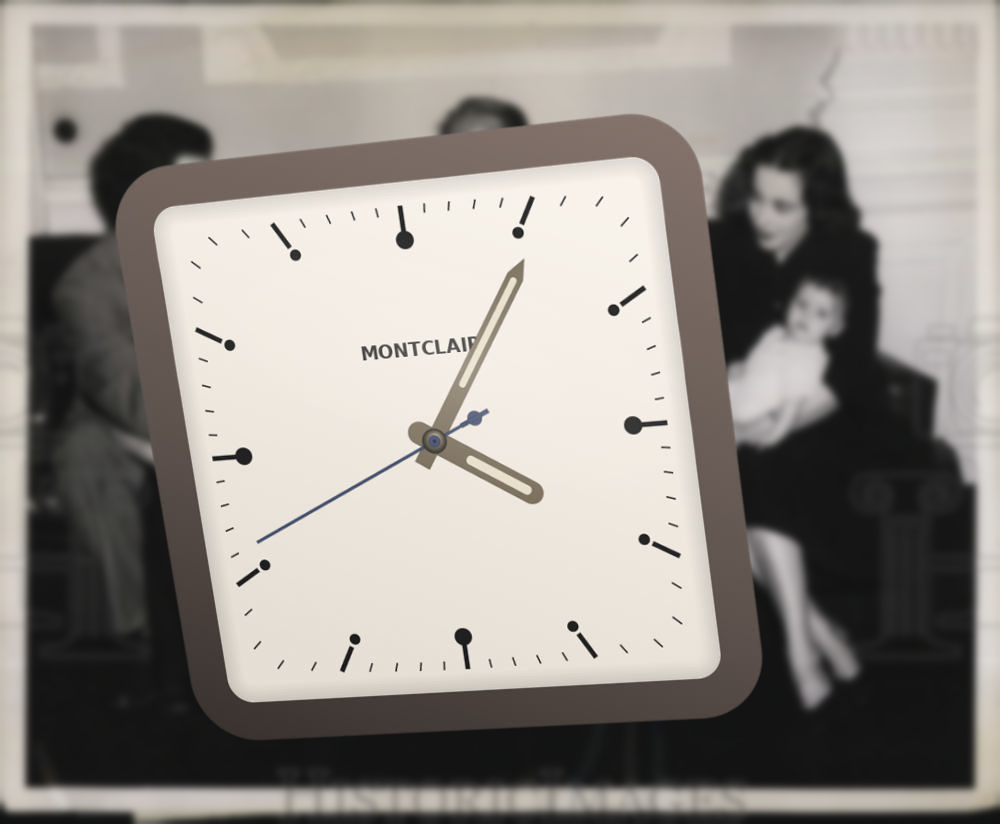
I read 4,05,41
